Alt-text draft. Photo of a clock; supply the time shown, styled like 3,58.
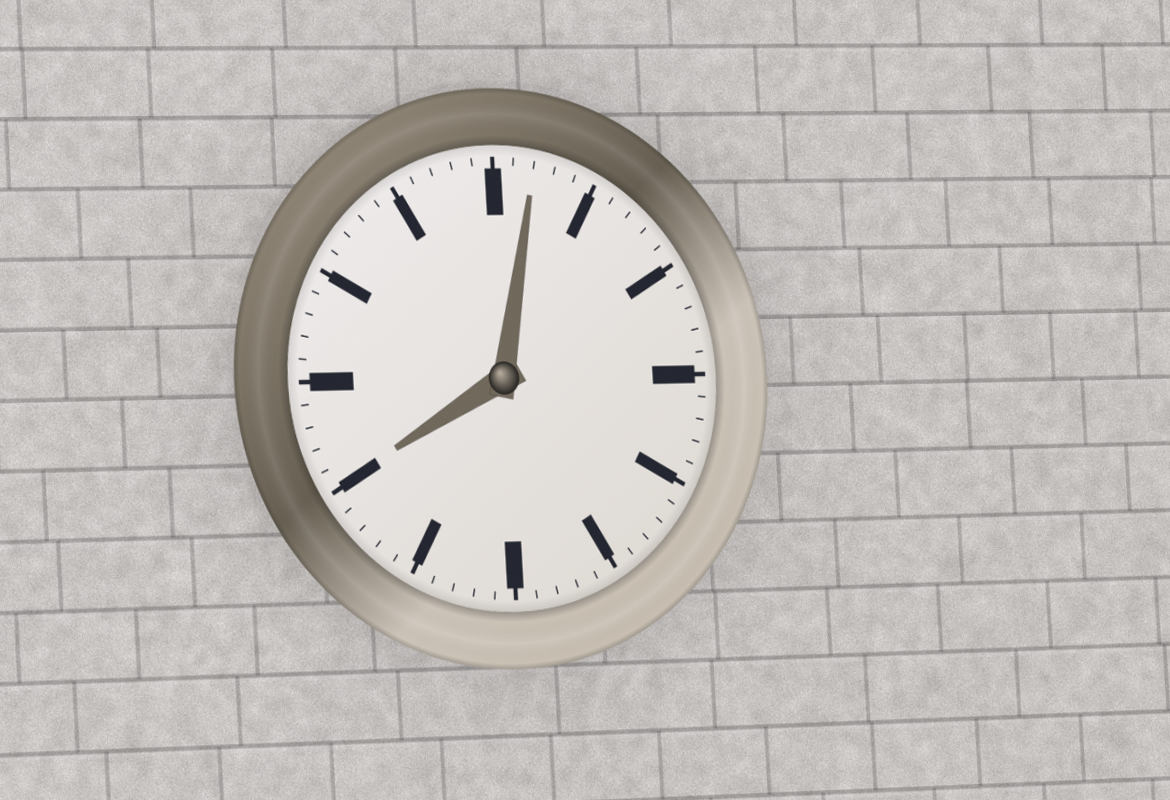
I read 8,02
